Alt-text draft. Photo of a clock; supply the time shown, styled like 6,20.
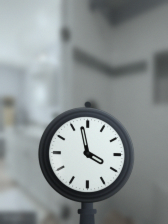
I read 3,58
